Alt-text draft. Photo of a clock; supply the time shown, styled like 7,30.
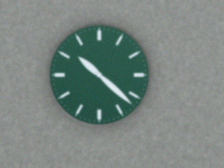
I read 10,22
